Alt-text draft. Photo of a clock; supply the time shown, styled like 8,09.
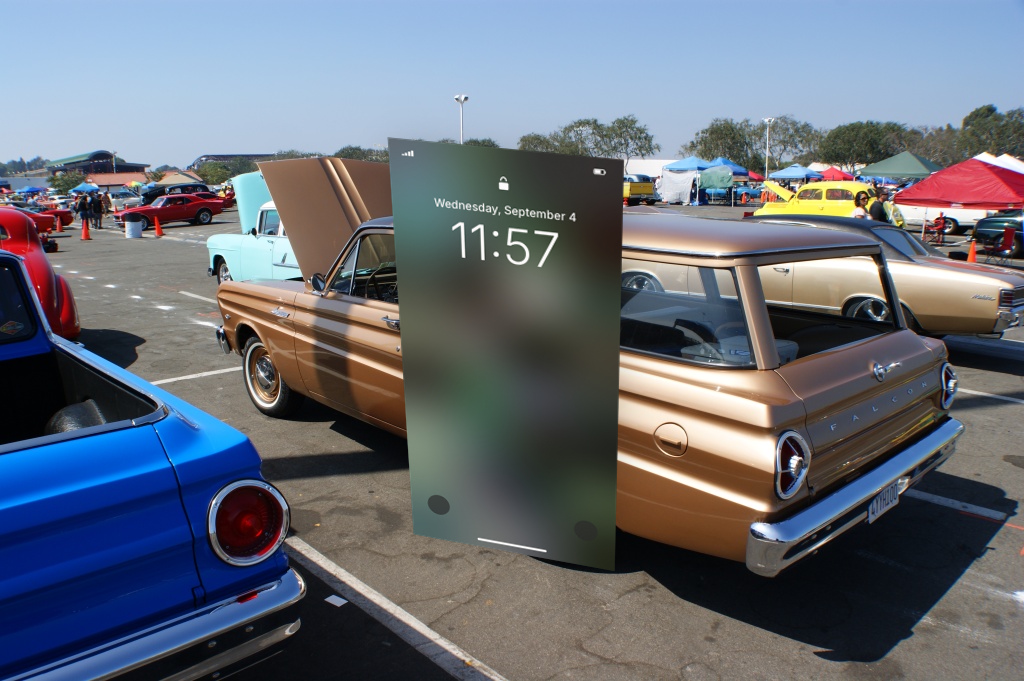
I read 11,57
